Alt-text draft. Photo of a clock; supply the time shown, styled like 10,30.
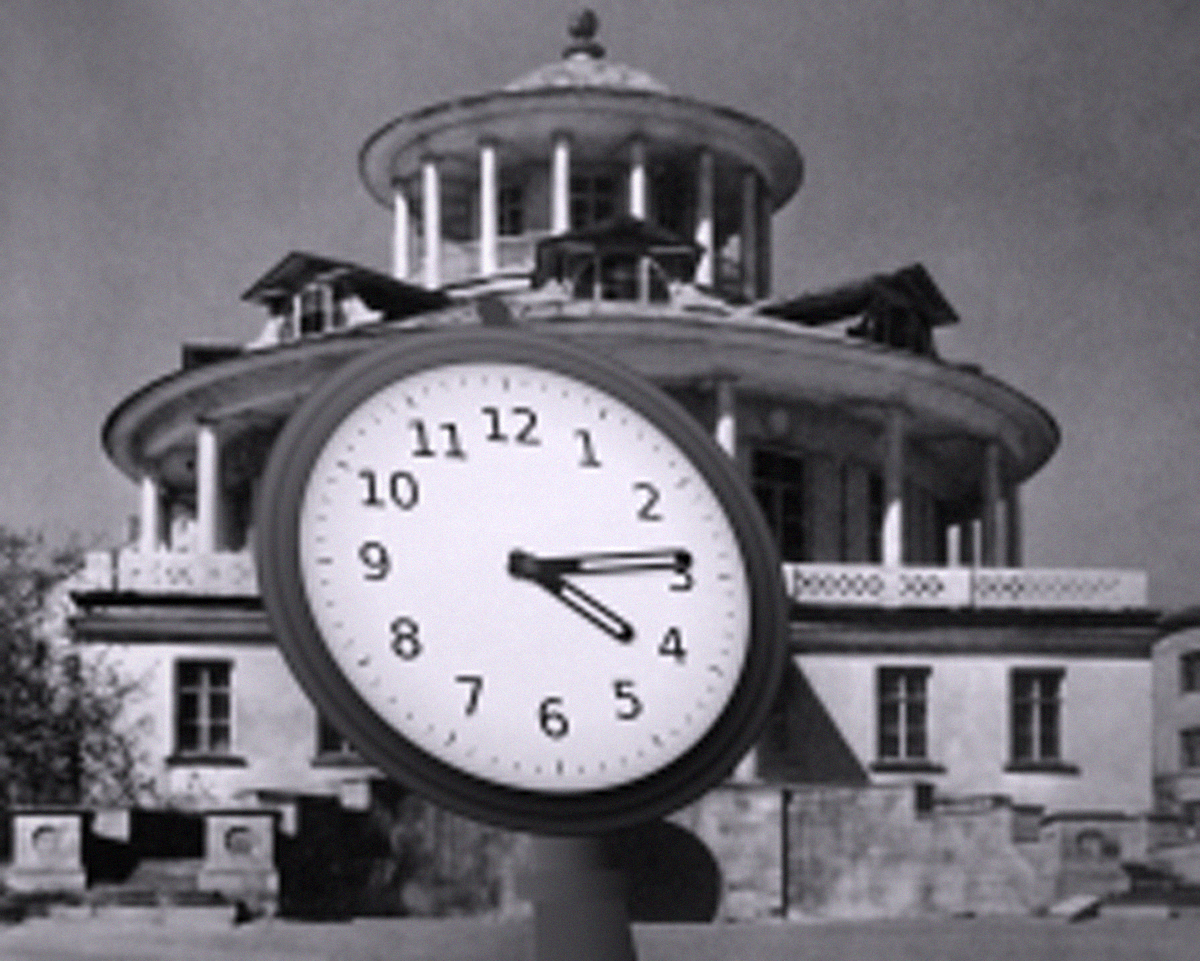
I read 4,14
